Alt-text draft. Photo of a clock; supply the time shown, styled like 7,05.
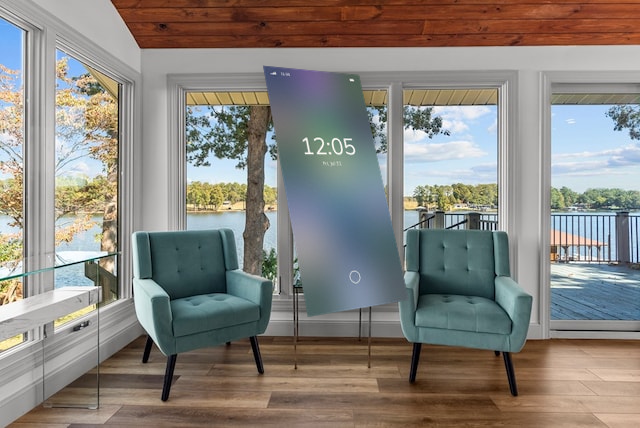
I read 12,05
